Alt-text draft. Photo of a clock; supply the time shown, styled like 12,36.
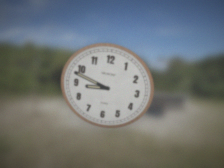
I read 8,48
